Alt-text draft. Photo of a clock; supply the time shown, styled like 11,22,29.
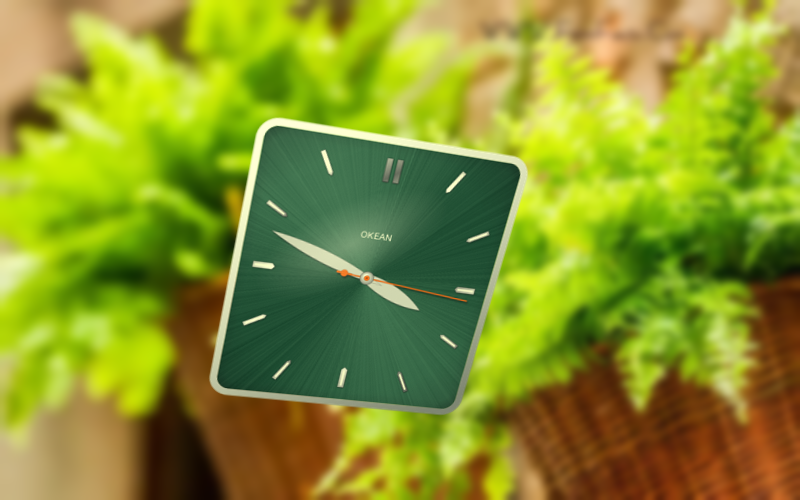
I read 3,48,16
